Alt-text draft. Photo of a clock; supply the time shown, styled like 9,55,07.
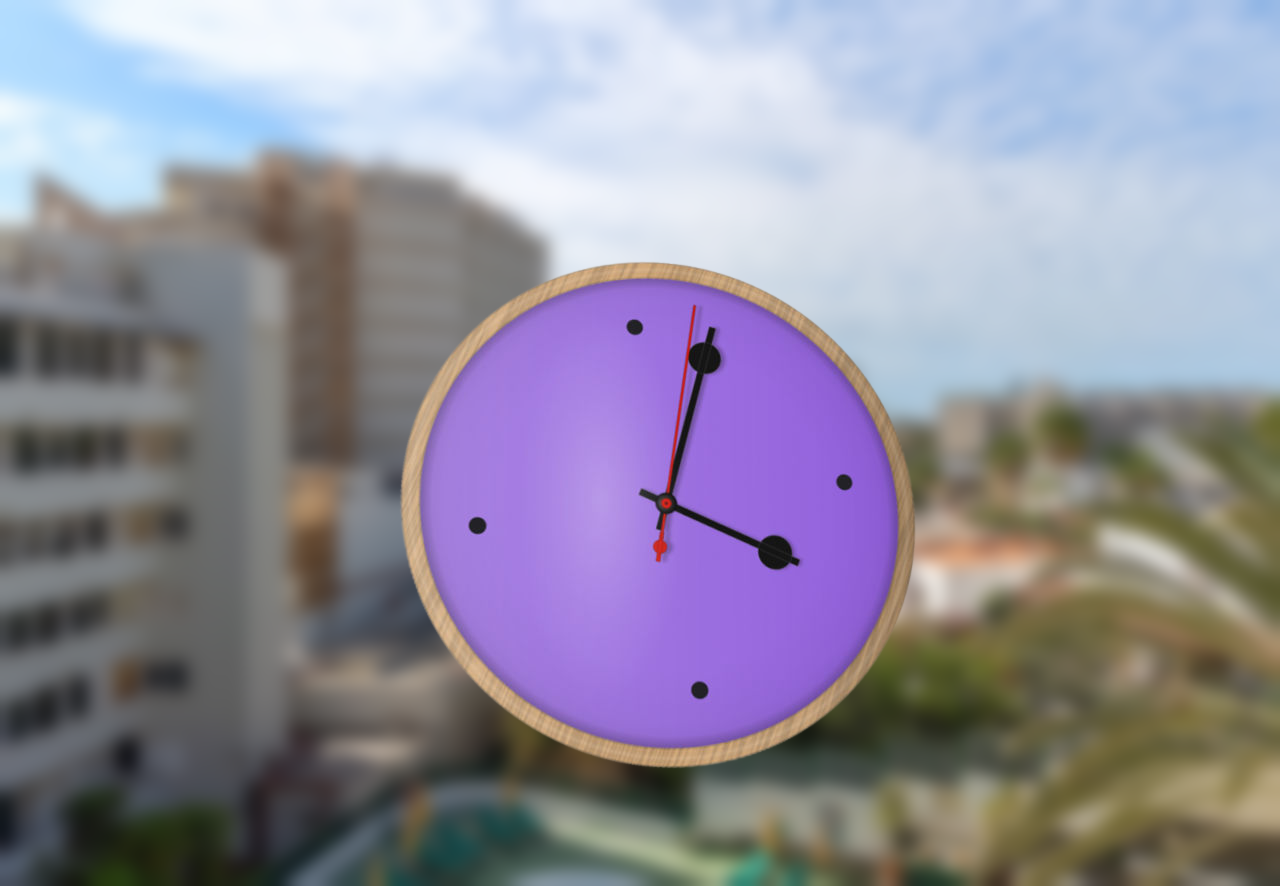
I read 4,04,03
